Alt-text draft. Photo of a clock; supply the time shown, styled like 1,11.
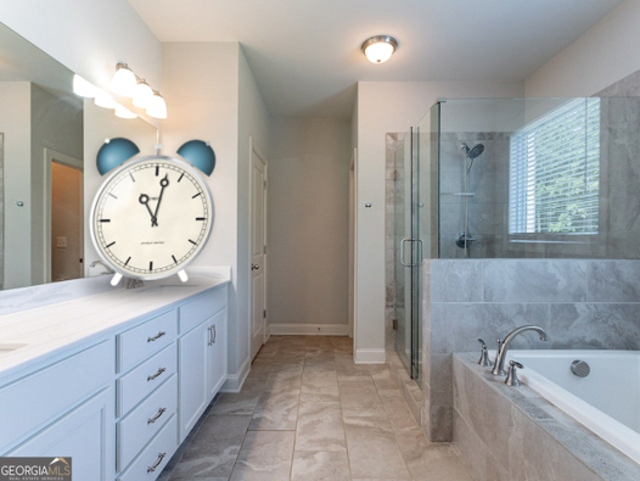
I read 11,02
